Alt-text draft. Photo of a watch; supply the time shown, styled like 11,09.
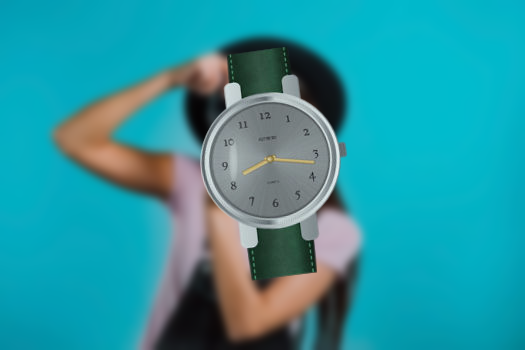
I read 8,17
